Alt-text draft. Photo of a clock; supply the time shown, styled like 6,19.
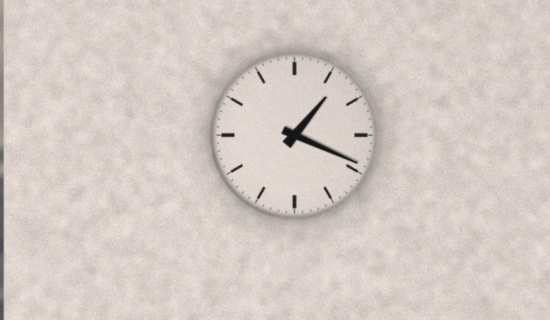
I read 1,19
